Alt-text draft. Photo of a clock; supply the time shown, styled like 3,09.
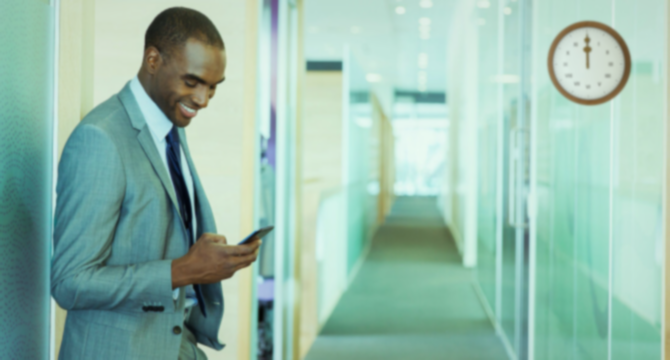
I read 12,00
